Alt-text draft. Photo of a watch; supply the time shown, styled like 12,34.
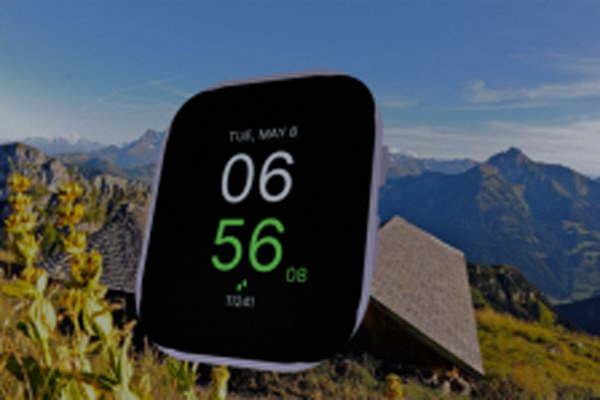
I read 6,56
